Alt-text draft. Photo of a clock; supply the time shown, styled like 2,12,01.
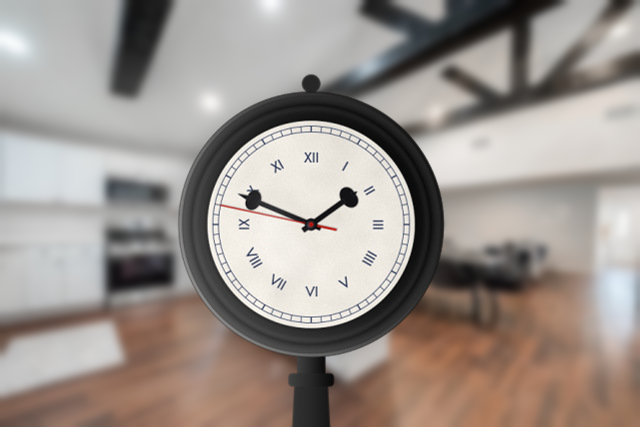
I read 1,48,47
